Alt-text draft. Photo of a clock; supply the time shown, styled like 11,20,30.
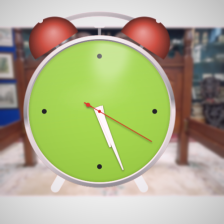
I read 5,26,20
